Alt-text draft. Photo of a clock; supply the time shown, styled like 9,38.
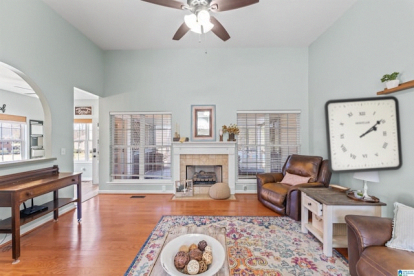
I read 2,09
